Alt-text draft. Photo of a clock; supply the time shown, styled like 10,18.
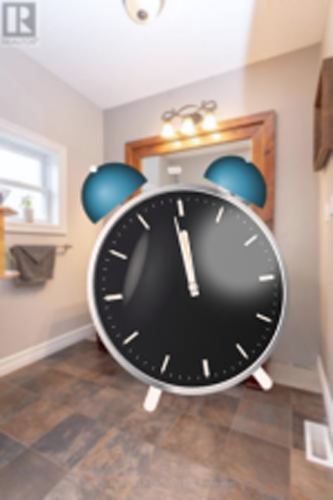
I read 11,59
